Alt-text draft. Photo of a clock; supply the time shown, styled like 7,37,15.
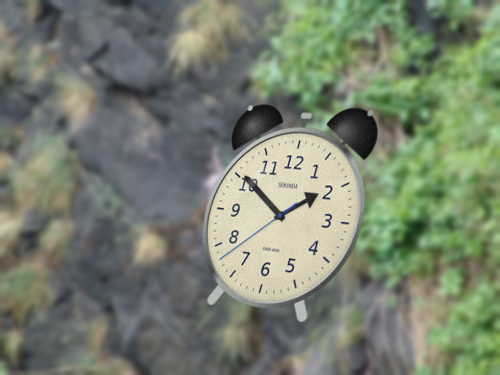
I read 1,50,38
